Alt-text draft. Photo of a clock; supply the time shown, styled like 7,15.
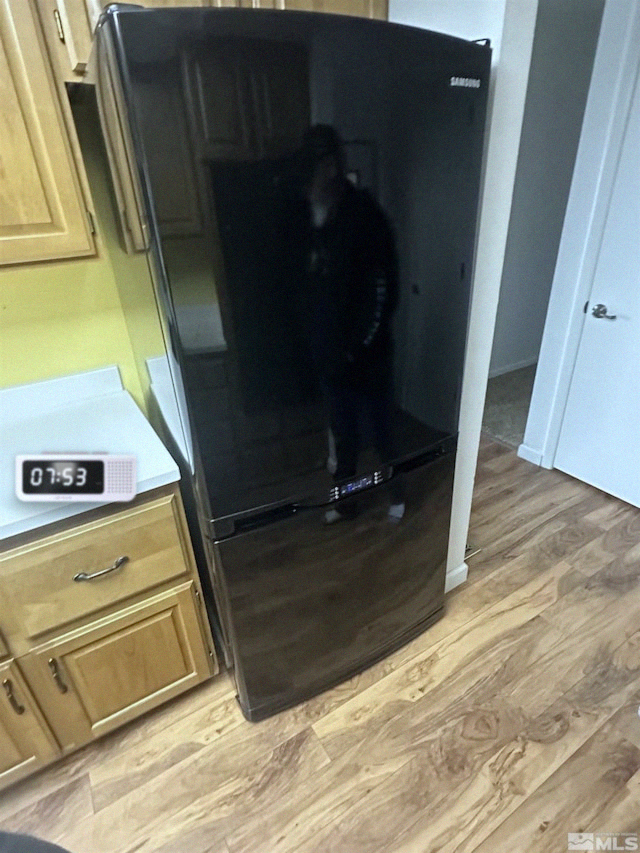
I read 7,53
